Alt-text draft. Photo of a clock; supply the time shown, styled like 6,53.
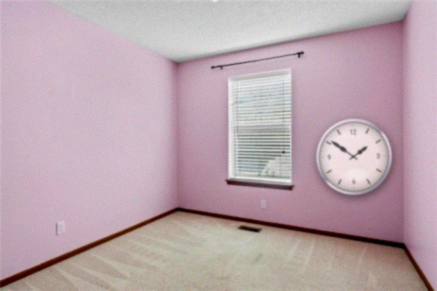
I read 1,51
